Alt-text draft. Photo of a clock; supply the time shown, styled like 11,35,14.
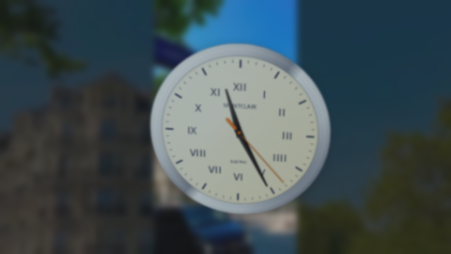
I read 11,25,23
